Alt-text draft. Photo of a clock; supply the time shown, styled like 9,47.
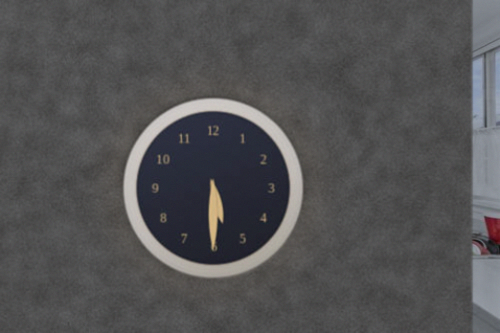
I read 5,30
